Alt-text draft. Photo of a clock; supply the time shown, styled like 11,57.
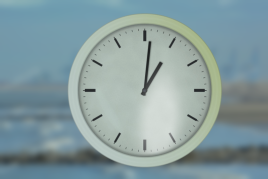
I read 1,01
